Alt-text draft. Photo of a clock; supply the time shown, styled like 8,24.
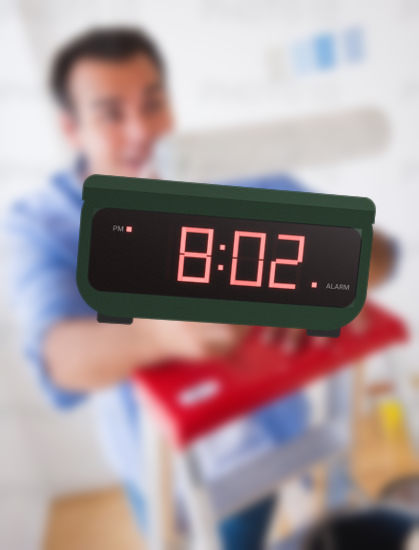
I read 8,02
